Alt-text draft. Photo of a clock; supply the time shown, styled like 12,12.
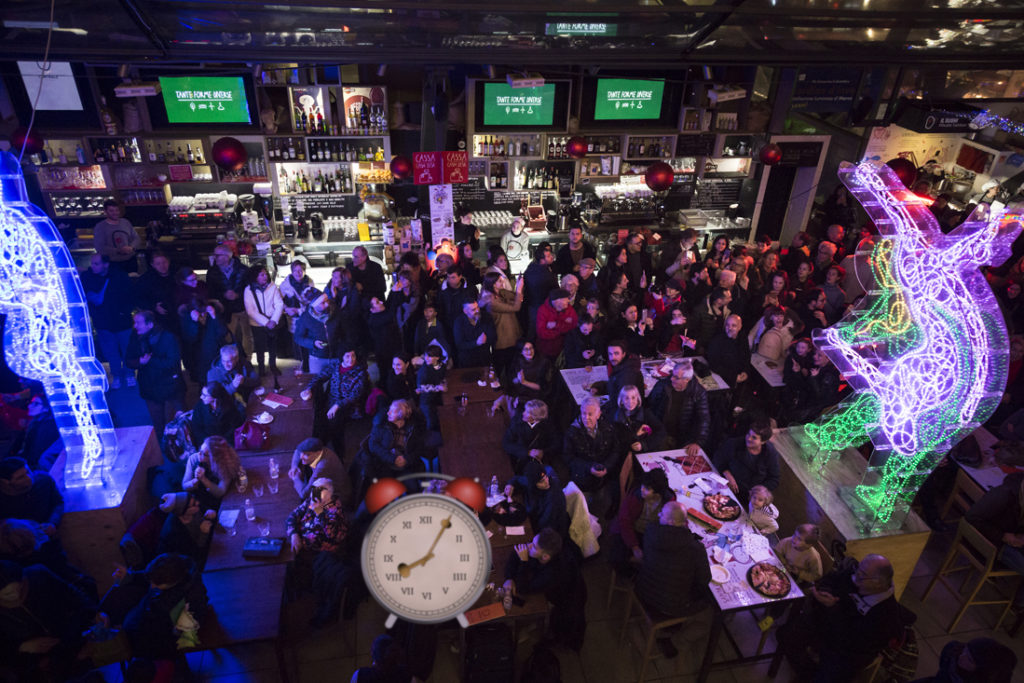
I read 8,05
